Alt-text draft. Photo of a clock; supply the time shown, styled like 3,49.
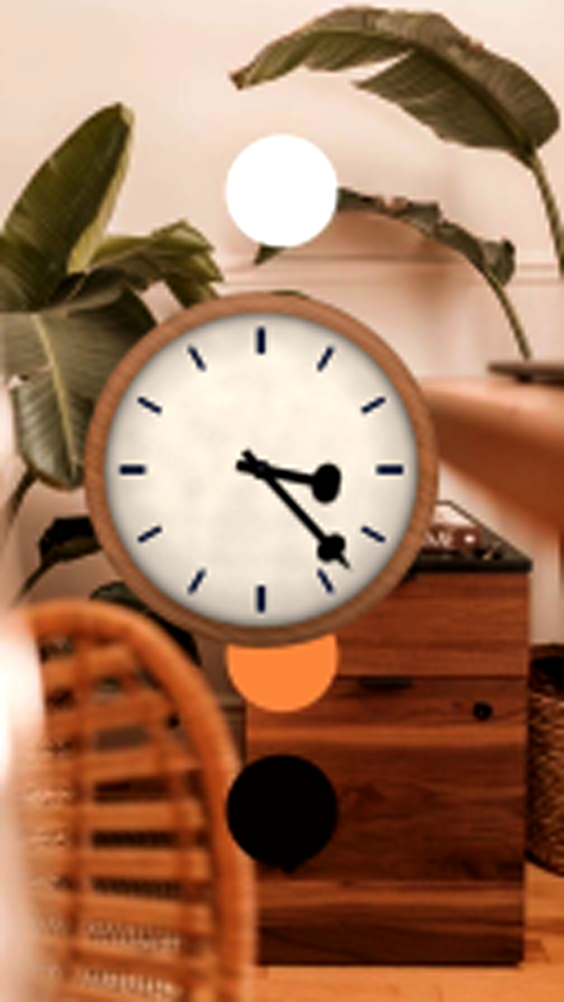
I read 3,23
